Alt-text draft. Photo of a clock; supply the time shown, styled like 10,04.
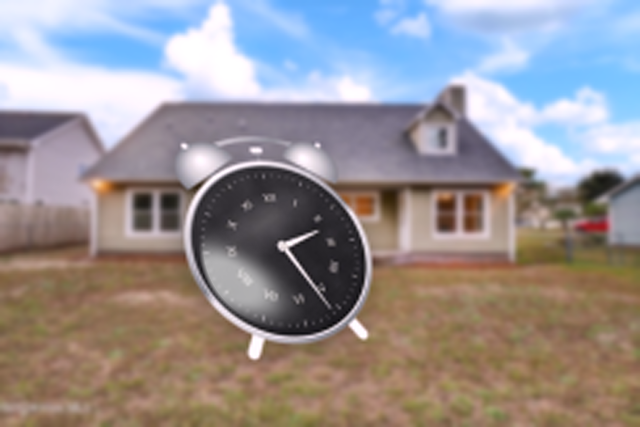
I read 2,26
